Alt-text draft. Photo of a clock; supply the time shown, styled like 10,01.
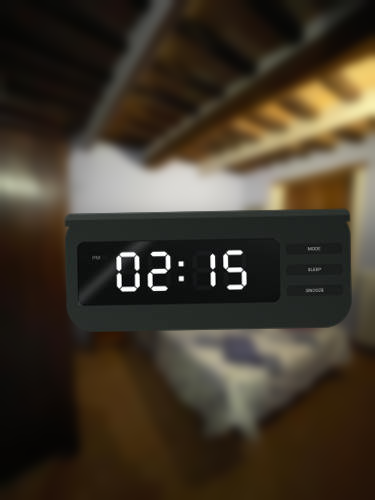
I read 2,15
